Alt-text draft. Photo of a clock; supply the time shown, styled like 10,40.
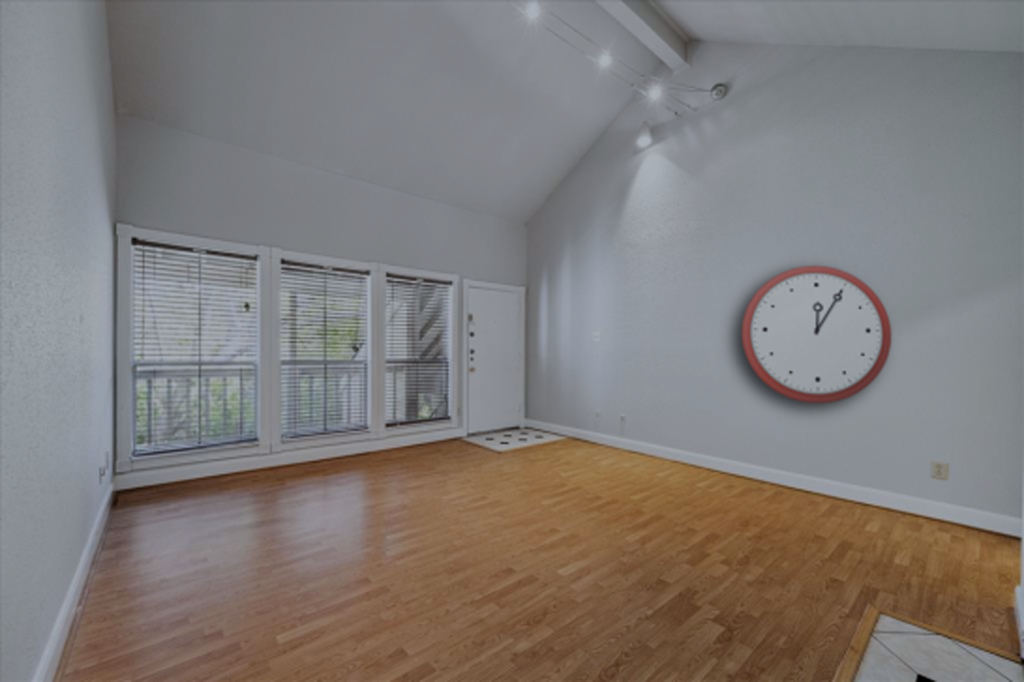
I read 12,05
